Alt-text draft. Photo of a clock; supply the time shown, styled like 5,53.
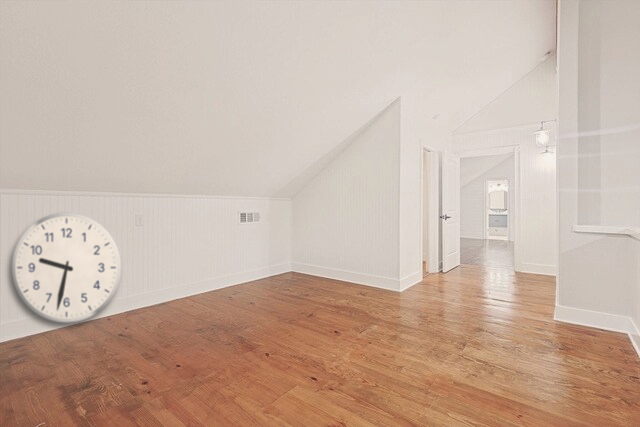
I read 9,32
